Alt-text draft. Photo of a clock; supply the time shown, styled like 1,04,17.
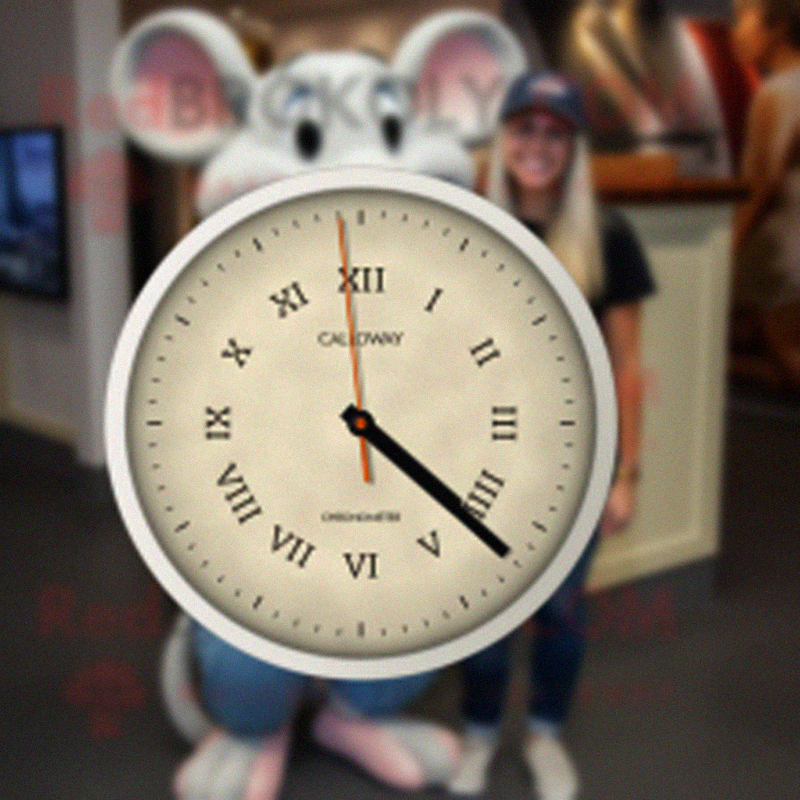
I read 4,21,59
